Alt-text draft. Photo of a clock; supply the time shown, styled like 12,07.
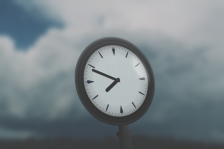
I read 7,49
